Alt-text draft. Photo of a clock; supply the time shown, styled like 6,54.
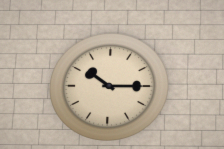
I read 10,15
